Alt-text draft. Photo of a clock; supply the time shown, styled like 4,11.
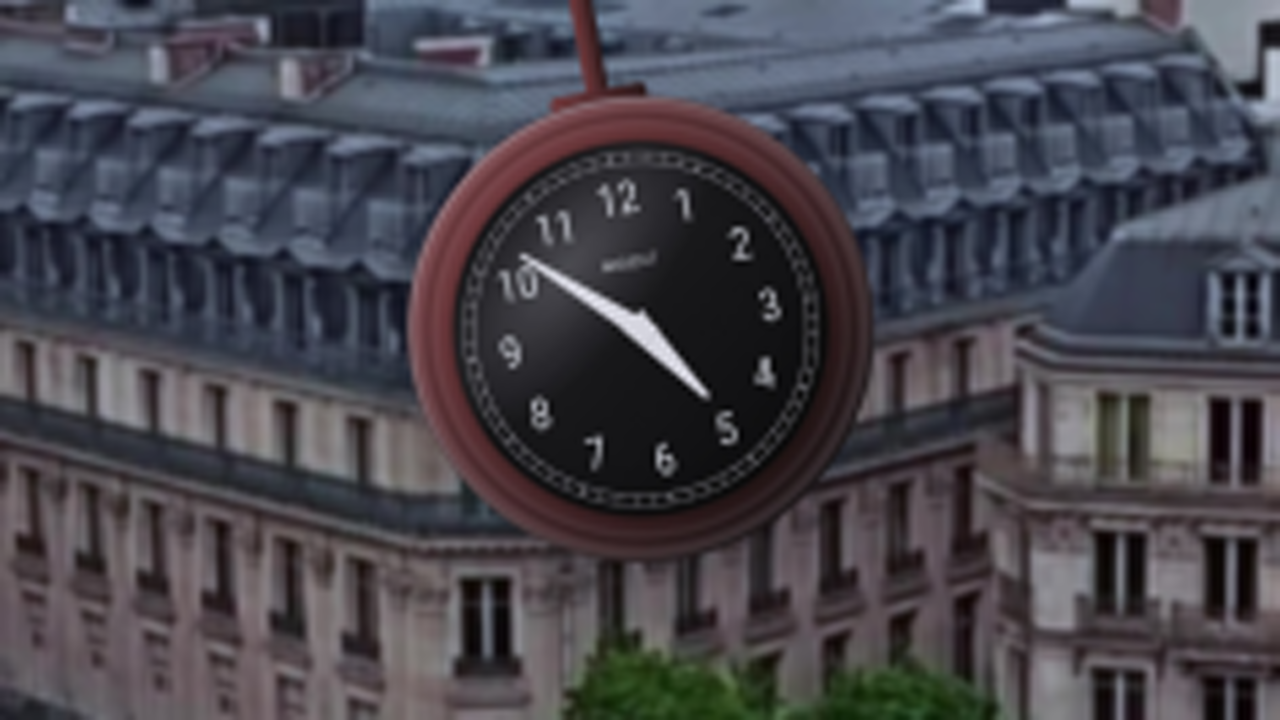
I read 4,52
